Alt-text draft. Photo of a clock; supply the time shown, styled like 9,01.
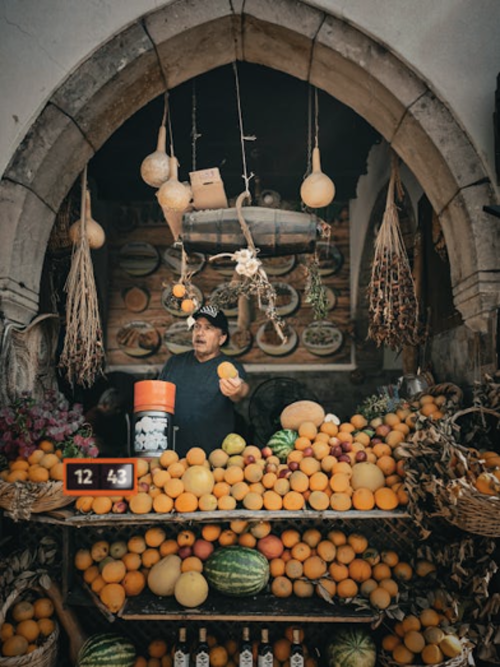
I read 12,43
